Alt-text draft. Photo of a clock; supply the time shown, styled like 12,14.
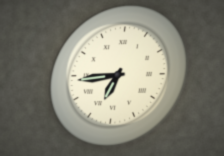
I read 6,44
